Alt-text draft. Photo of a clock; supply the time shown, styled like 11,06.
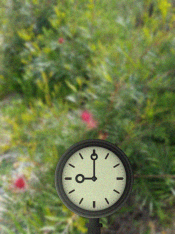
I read 9,00
